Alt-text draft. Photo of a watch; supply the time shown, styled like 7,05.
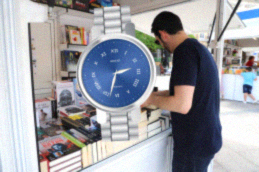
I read 2,33
